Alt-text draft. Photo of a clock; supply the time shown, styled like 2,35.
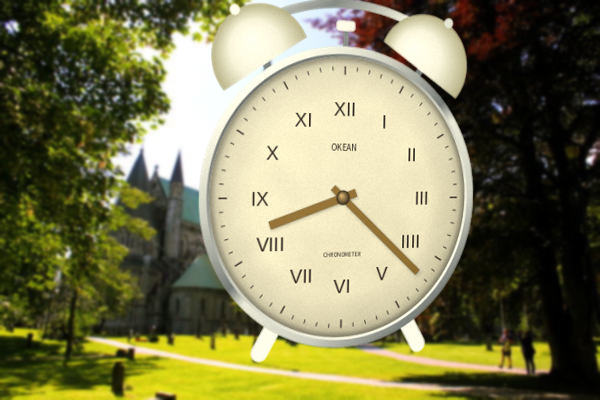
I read 8,22
